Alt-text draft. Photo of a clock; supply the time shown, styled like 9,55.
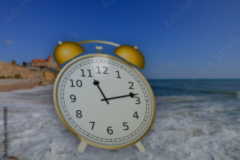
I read 11,13
